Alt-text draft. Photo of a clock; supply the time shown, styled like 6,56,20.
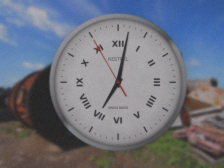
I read 7,01,55
